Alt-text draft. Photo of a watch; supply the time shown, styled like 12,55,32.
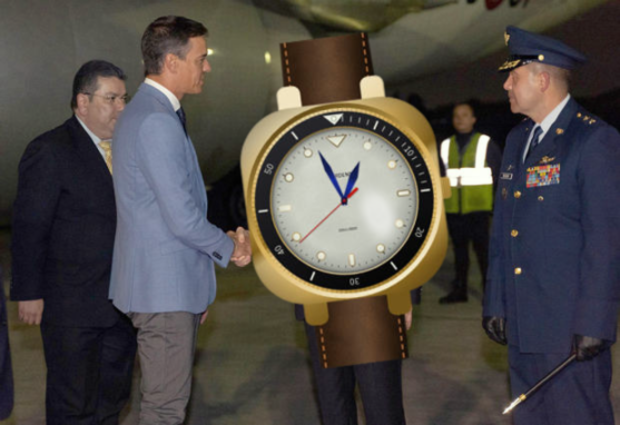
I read 12,56,39
